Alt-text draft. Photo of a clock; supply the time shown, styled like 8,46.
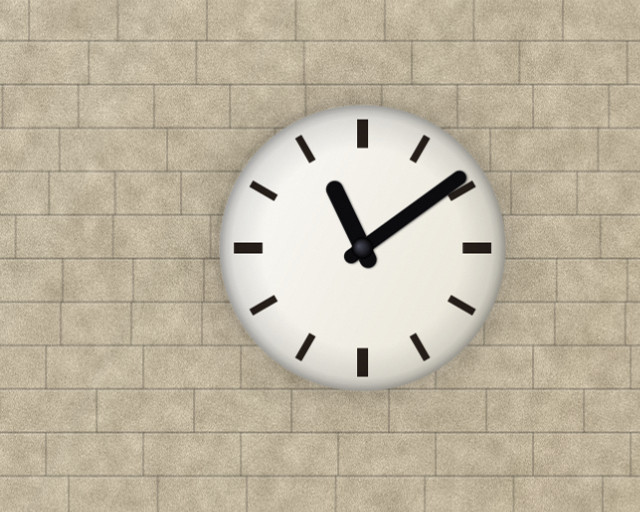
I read 11,09
